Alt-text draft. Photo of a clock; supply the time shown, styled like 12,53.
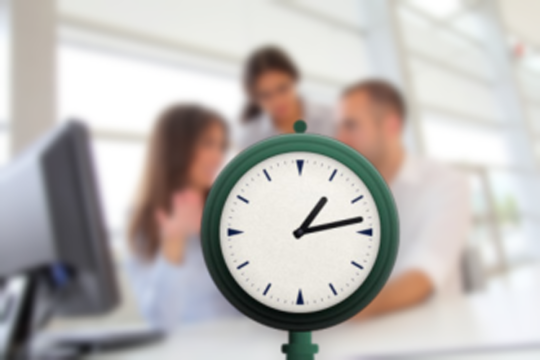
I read 1,13
